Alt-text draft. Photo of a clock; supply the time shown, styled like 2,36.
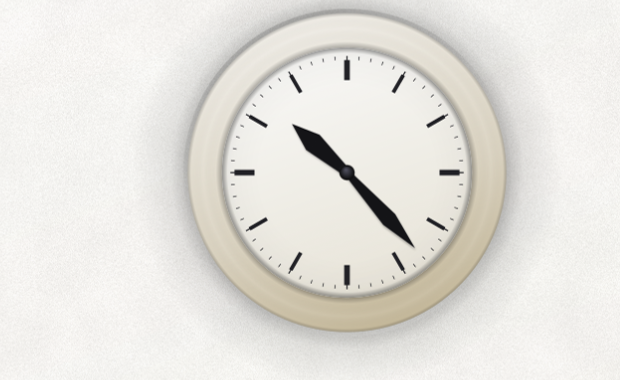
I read 10,23
